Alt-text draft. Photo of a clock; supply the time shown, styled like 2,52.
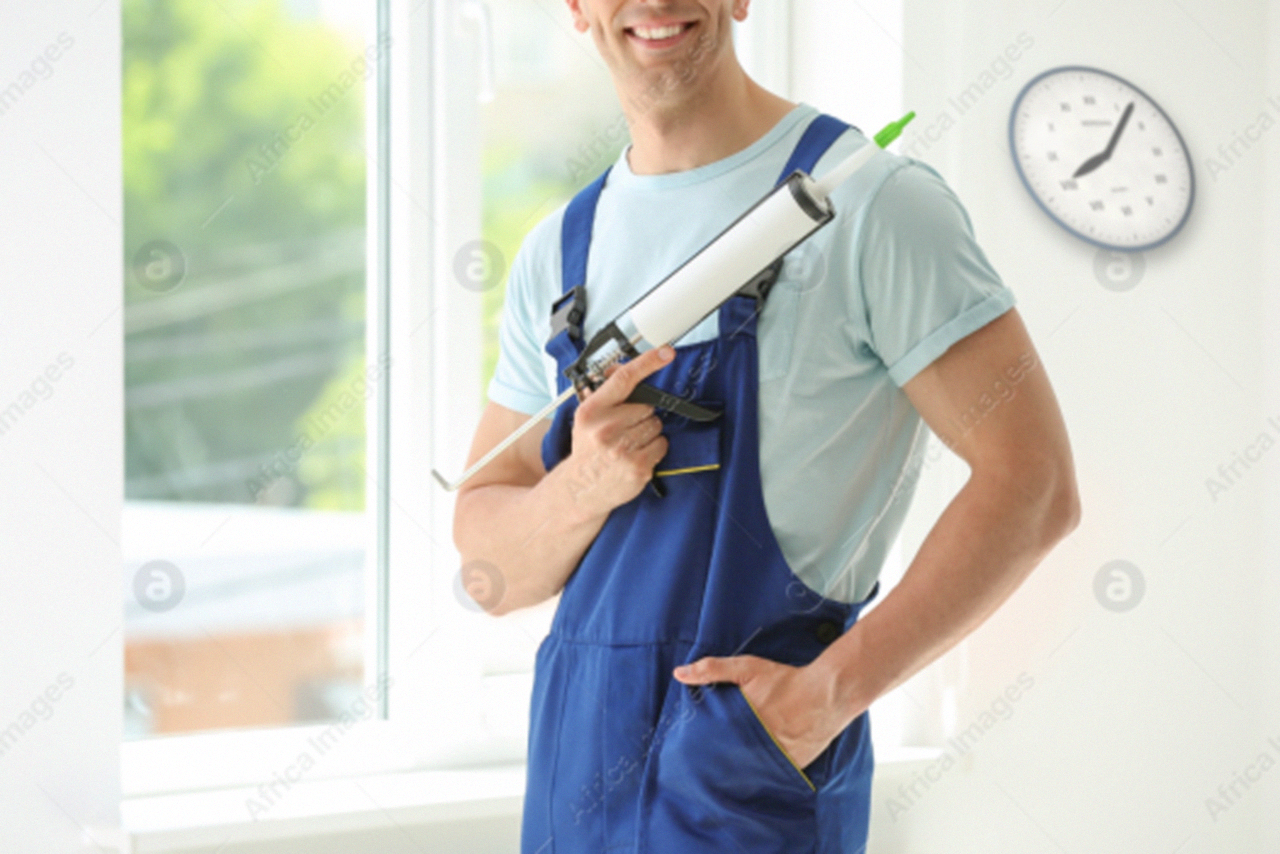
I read 8,07
